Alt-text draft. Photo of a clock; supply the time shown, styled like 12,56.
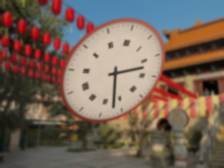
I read 2,27
